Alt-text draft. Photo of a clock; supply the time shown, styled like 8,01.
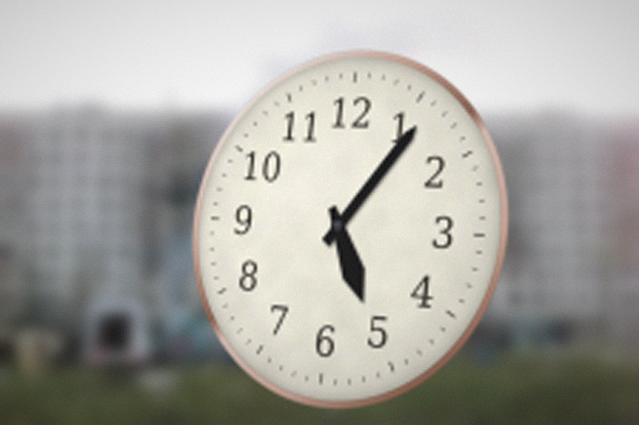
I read 5,06
